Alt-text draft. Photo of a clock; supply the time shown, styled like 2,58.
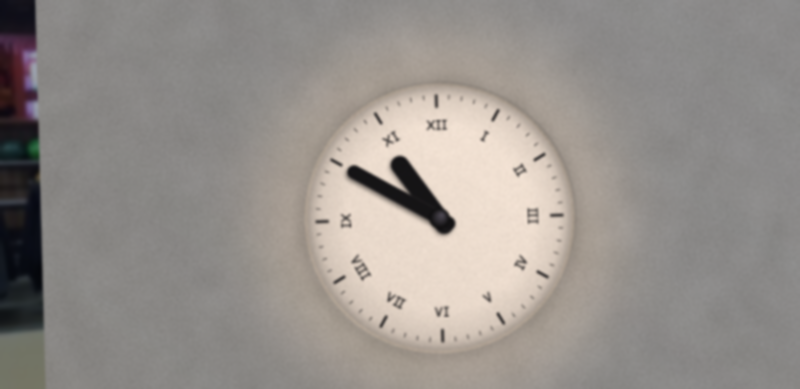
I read 10,50
